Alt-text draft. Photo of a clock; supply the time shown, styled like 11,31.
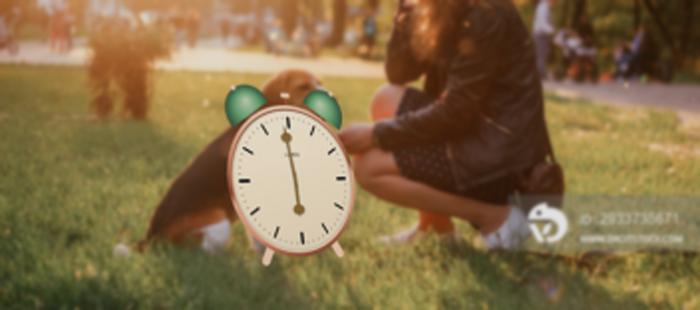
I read 5,59
